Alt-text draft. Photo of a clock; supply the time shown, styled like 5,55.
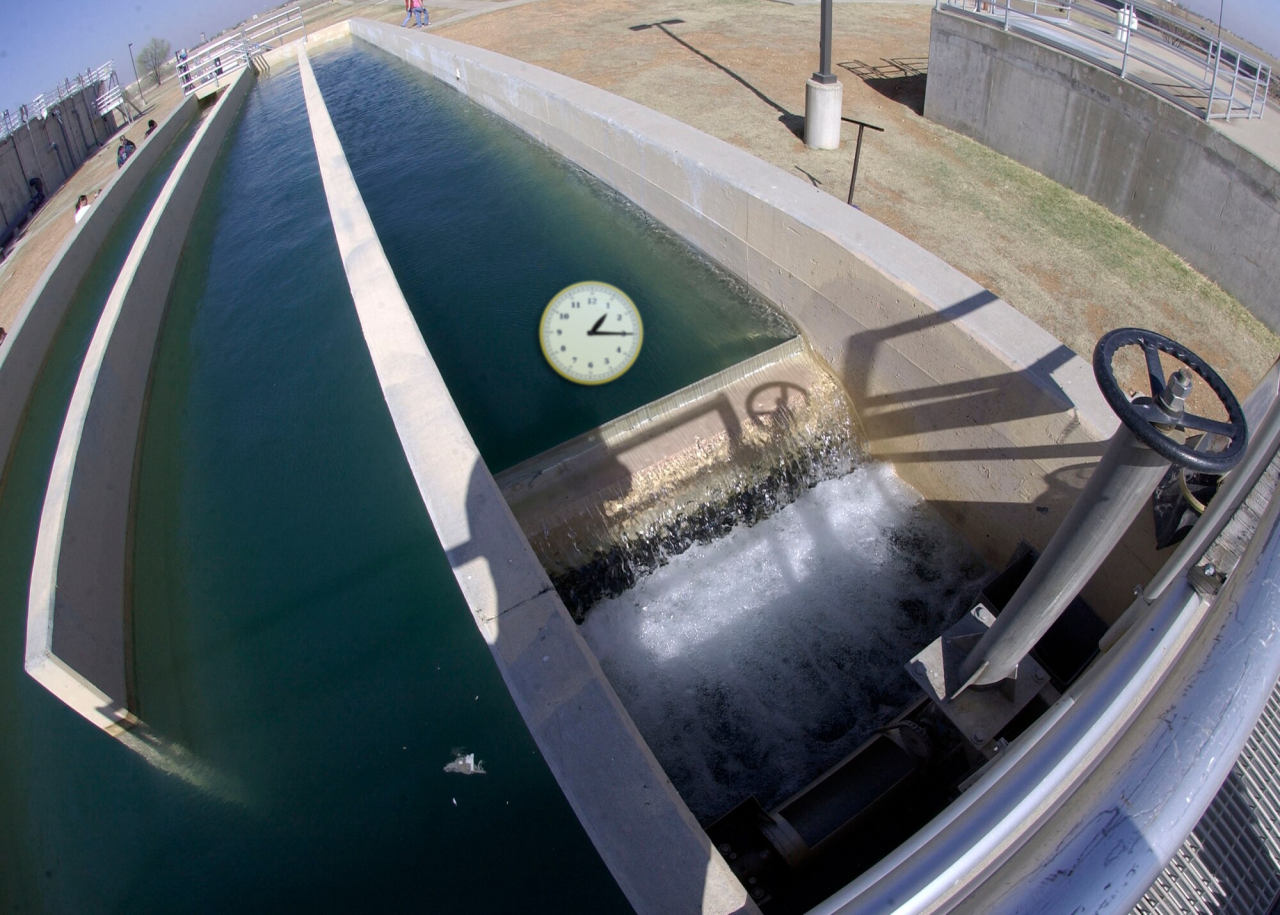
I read 1,15
